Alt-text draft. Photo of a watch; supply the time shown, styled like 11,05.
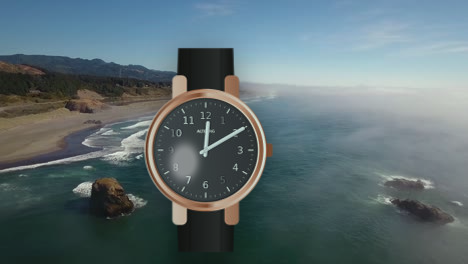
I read 12,10
